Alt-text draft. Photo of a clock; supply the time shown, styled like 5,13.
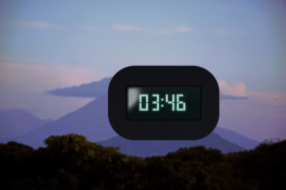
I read 3,46
